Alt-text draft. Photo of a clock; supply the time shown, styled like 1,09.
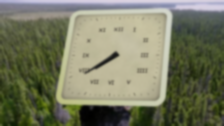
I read 7,39
